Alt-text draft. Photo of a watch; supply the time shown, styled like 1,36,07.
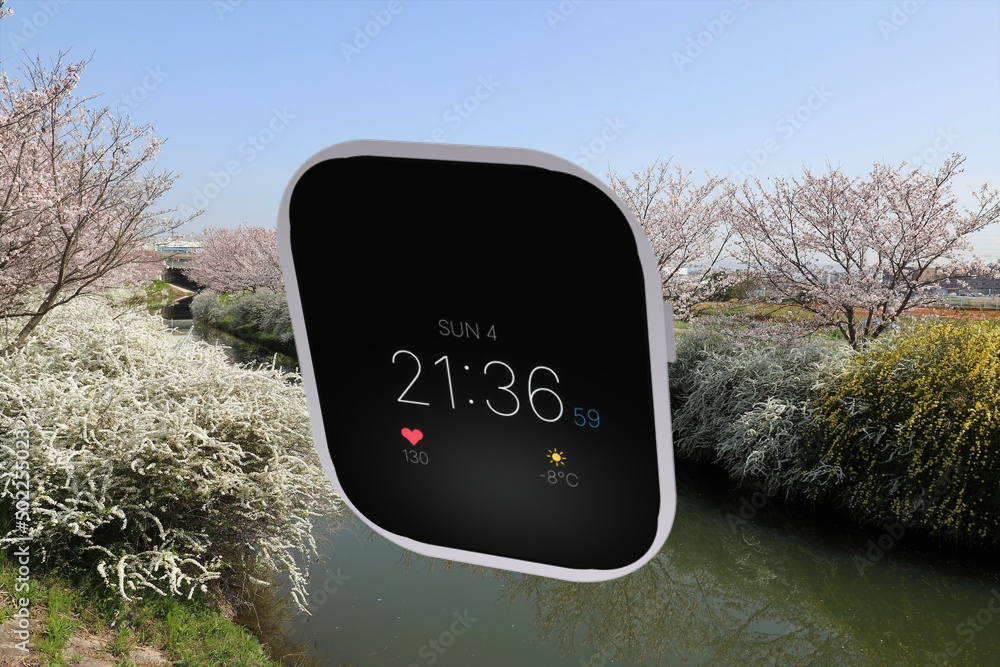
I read 21,36,59
